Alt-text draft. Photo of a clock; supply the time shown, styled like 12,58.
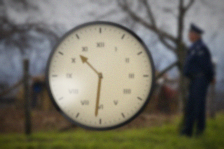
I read 10,31
